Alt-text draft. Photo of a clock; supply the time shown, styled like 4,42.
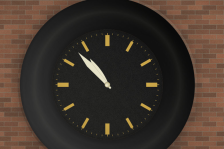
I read 10,53
